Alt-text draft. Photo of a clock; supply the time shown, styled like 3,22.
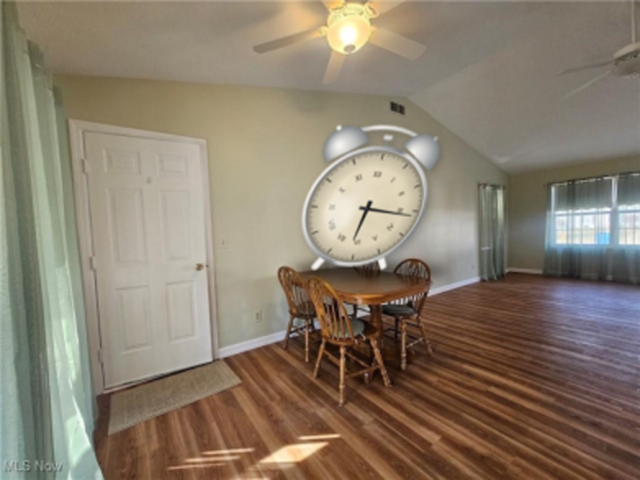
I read 6,16
